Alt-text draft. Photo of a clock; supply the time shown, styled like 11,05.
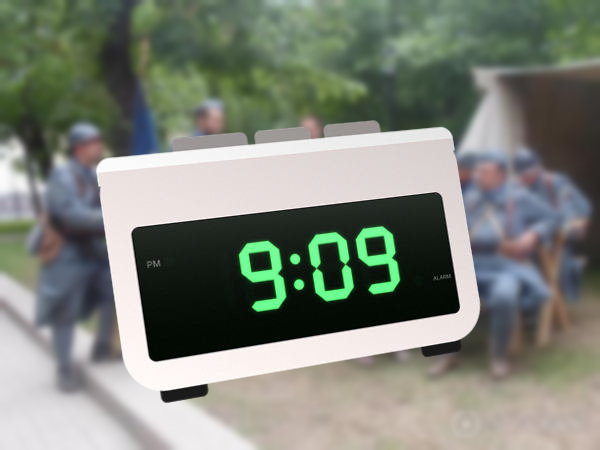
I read 9,09
